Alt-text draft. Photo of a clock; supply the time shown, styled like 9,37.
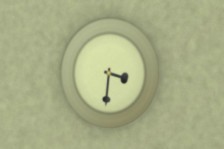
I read 3,31
